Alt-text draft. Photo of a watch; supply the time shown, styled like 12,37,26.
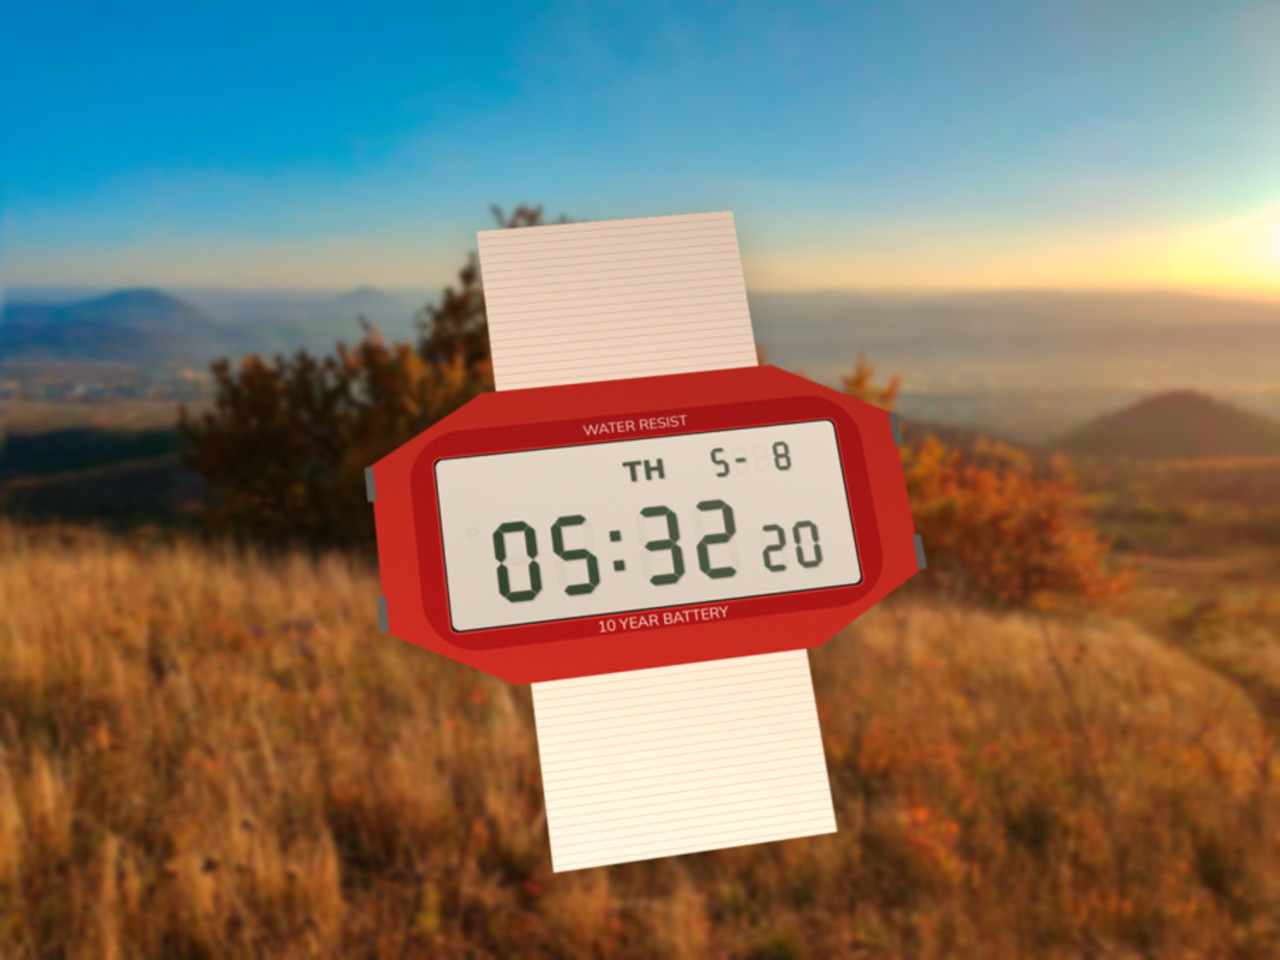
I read 5,32,20
